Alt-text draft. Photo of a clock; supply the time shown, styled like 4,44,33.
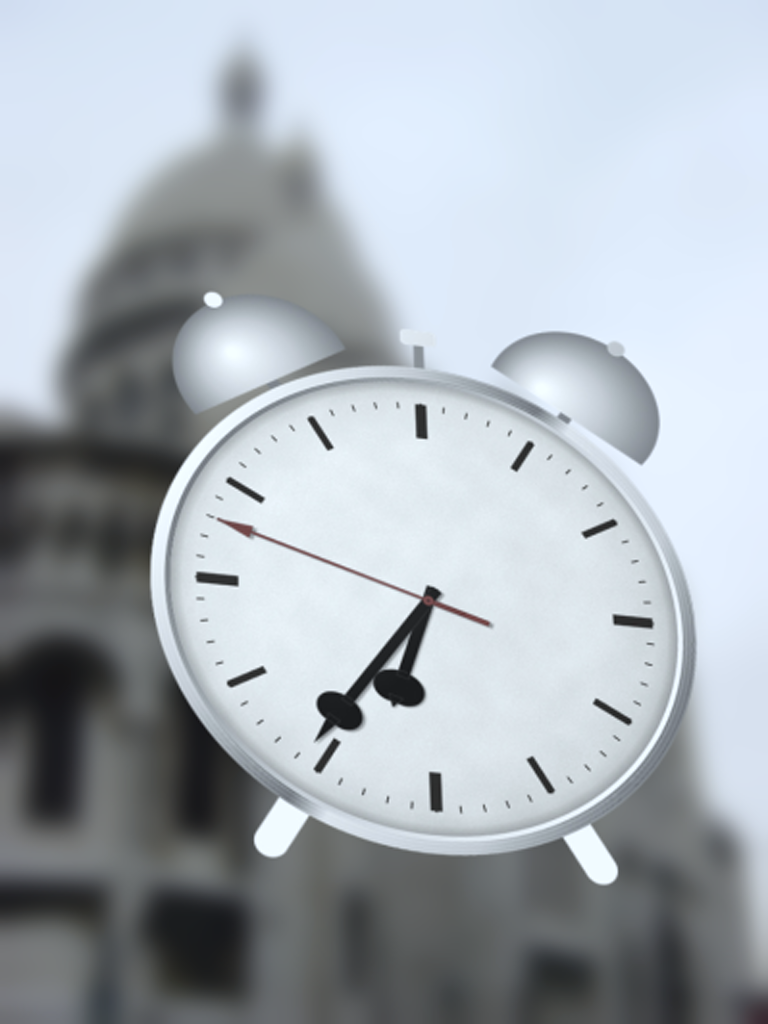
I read 6,35,48
